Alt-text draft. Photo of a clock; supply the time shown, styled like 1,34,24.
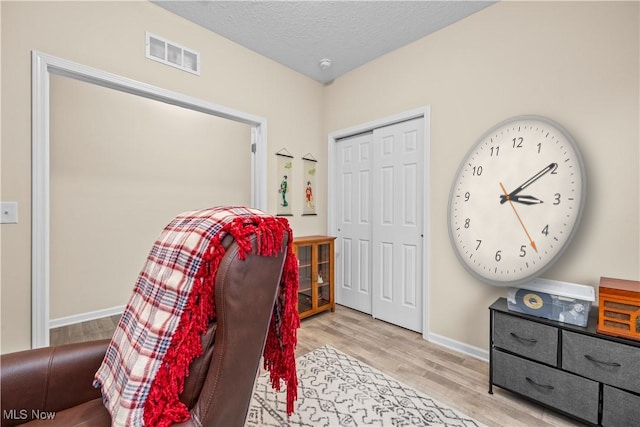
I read 3,09,23
